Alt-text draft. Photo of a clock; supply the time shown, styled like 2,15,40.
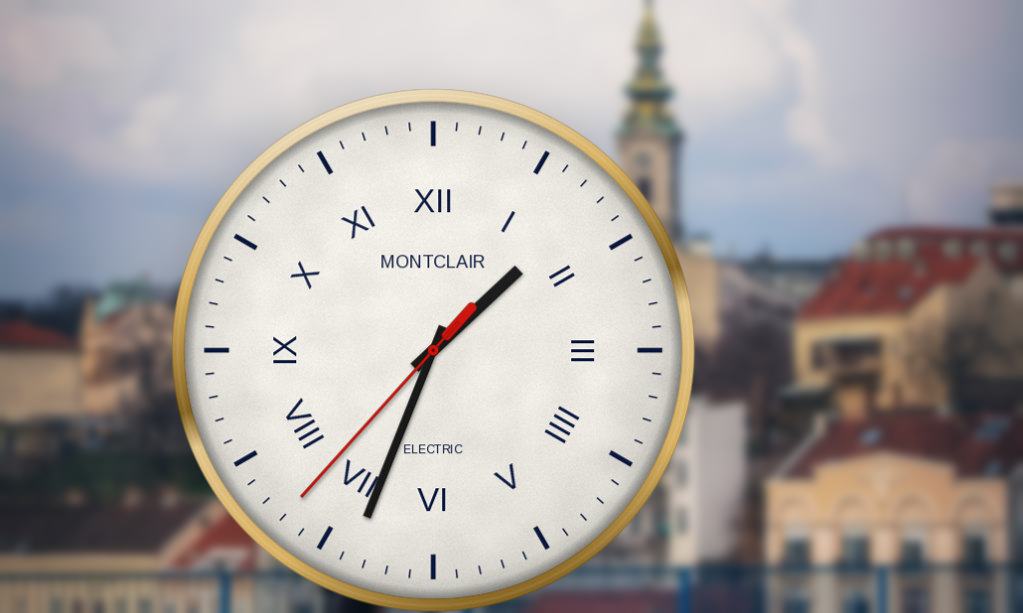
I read 1,33,37
